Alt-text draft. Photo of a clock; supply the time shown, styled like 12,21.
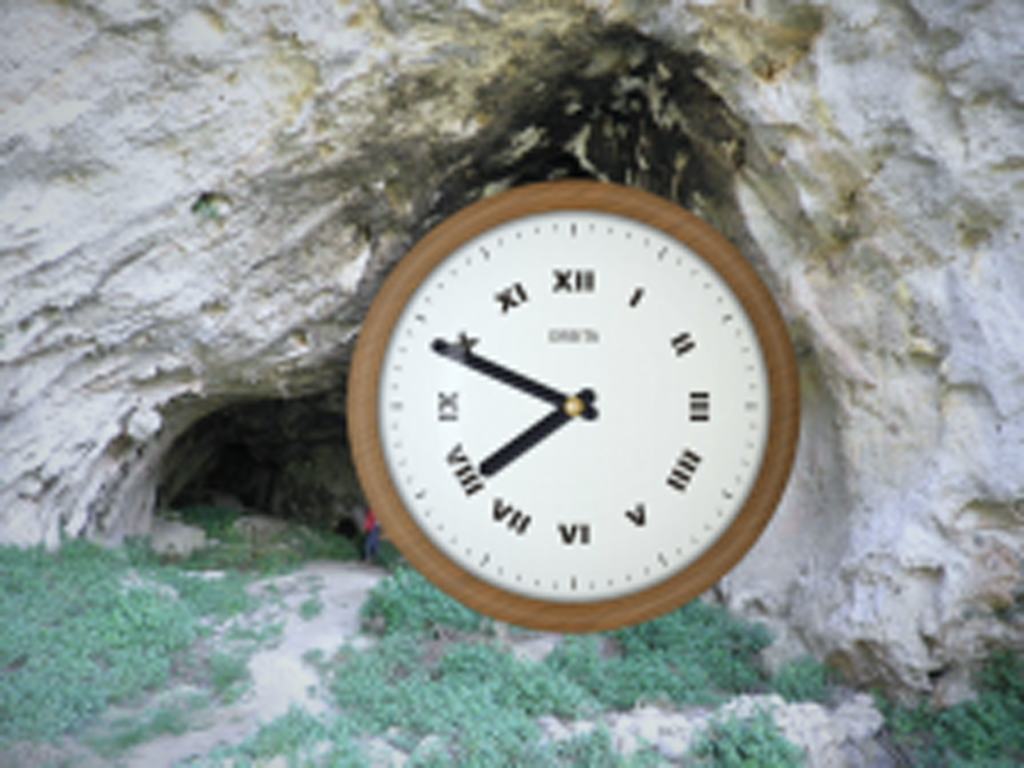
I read 7,49
